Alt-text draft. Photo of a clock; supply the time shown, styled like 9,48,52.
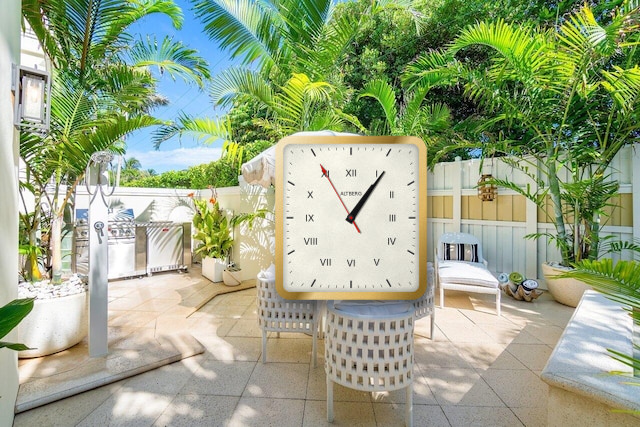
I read 1,05,55
